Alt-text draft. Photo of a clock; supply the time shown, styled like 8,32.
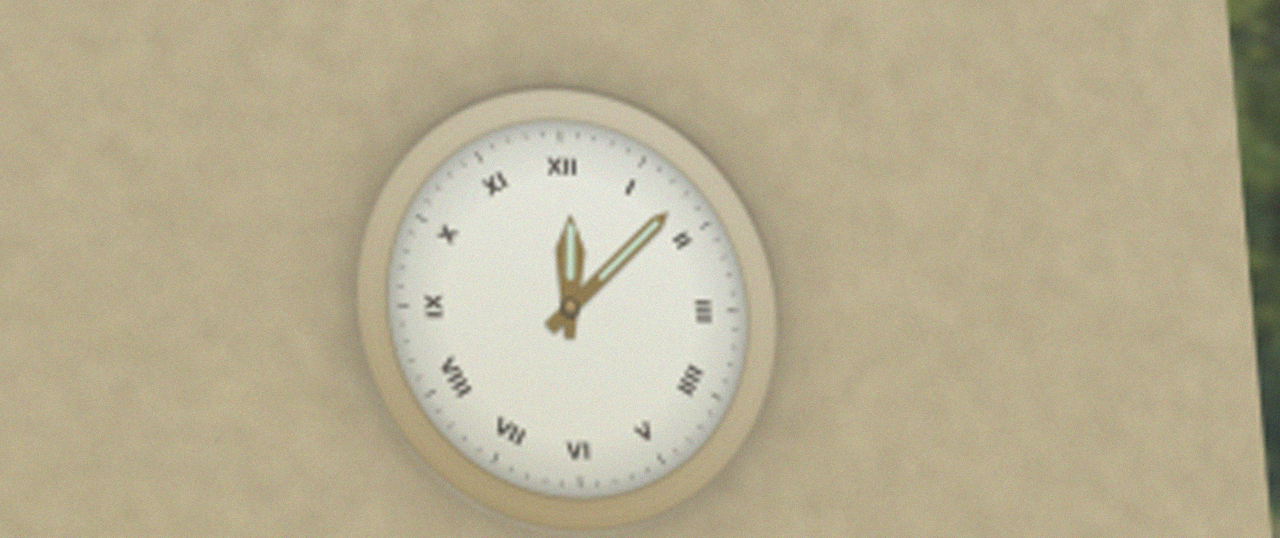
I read 12,08
